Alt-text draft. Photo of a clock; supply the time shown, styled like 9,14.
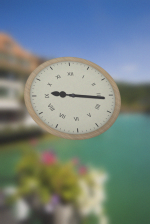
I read 9,16
